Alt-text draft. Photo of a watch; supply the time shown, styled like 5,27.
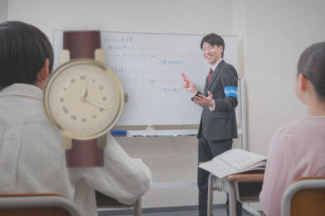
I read 12,19
